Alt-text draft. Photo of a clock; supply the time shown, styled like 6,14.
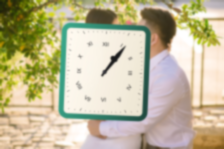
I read 1,06
